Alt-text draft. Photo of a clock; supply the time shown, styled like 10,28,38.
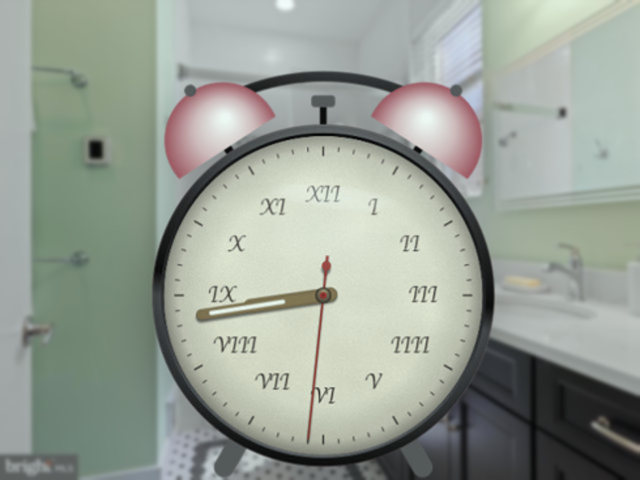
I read 8,43,31
